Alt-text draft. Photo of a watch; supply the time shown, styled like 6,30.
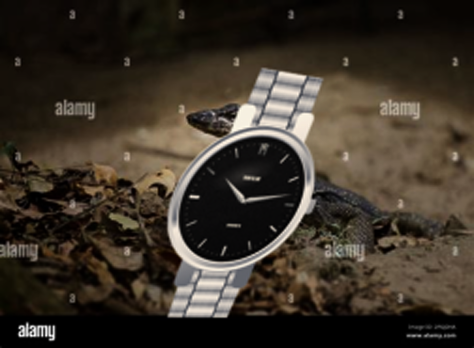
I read 10,13
